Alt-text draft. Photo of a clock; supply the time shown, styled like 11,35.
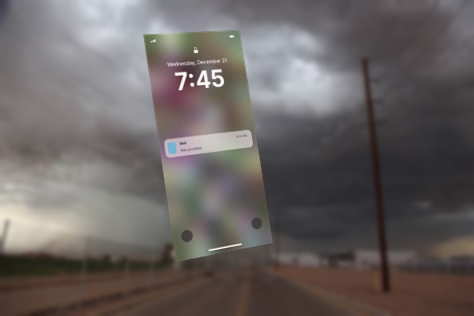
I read 7,45
